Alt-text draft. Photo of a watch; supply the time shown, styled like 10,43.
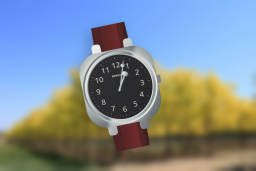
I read 1,03
